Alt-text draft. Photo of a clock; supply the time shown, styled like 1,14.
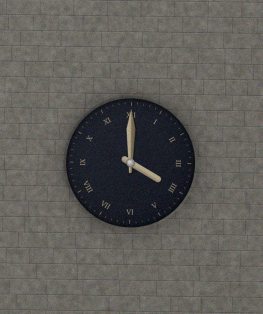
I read 4,00
